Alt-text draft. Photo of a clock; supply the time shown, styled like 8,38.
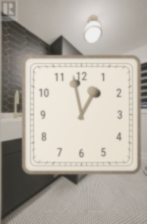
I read 12,58
